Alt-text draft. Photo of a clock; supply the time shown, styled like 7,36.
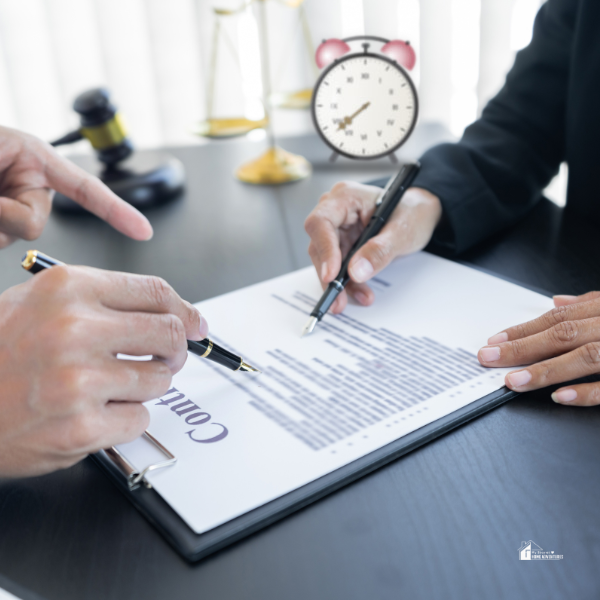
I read 7,38
